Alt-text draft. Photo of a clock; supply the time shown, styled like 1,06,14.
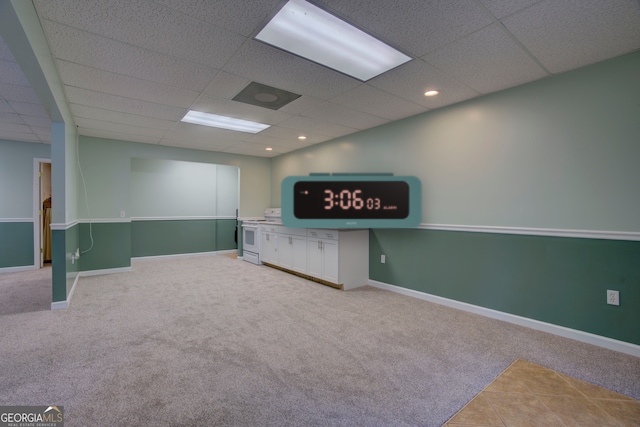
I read 3,06,03
